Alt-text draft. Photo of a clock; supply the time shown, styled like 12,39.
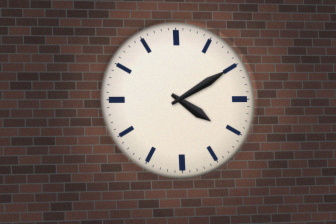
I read 4,10
